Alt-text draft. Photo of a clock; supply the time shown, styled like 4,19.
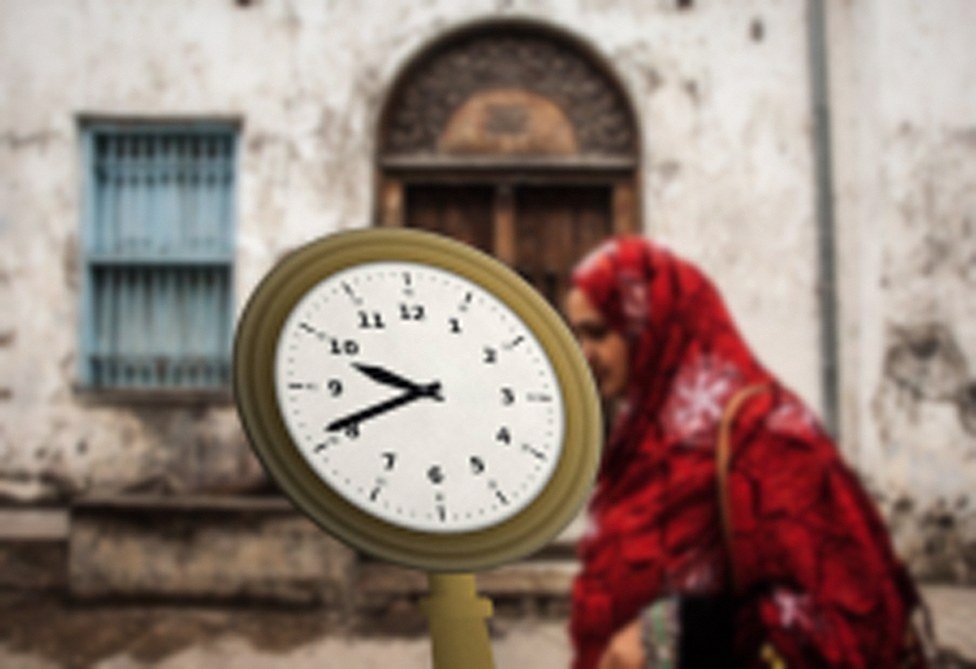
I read 9,41
